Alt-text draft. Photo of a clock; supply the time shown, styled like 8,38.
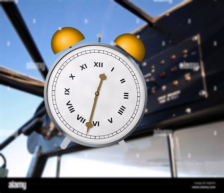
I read 12,32
